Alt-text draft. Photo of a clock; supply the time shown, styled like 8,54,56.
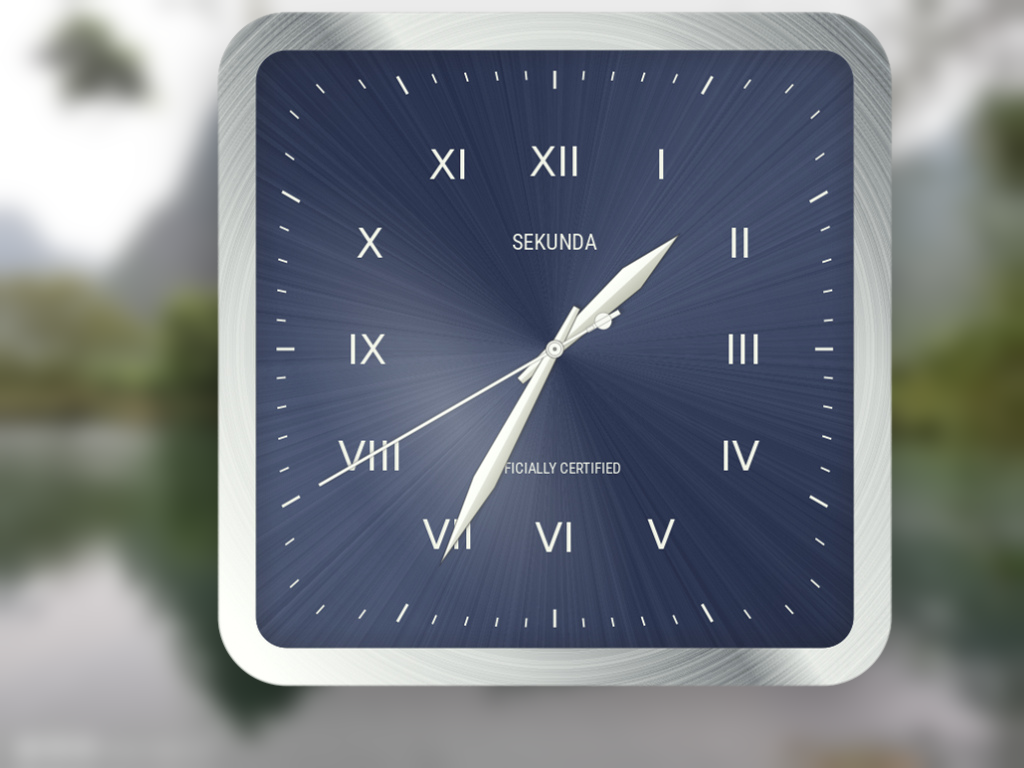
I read 1,34,40
